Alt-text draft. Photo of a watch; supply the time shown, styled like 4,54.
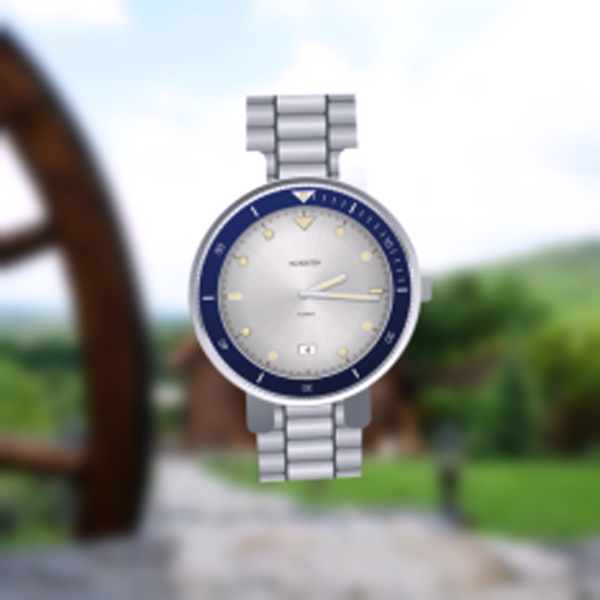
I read 2,16
